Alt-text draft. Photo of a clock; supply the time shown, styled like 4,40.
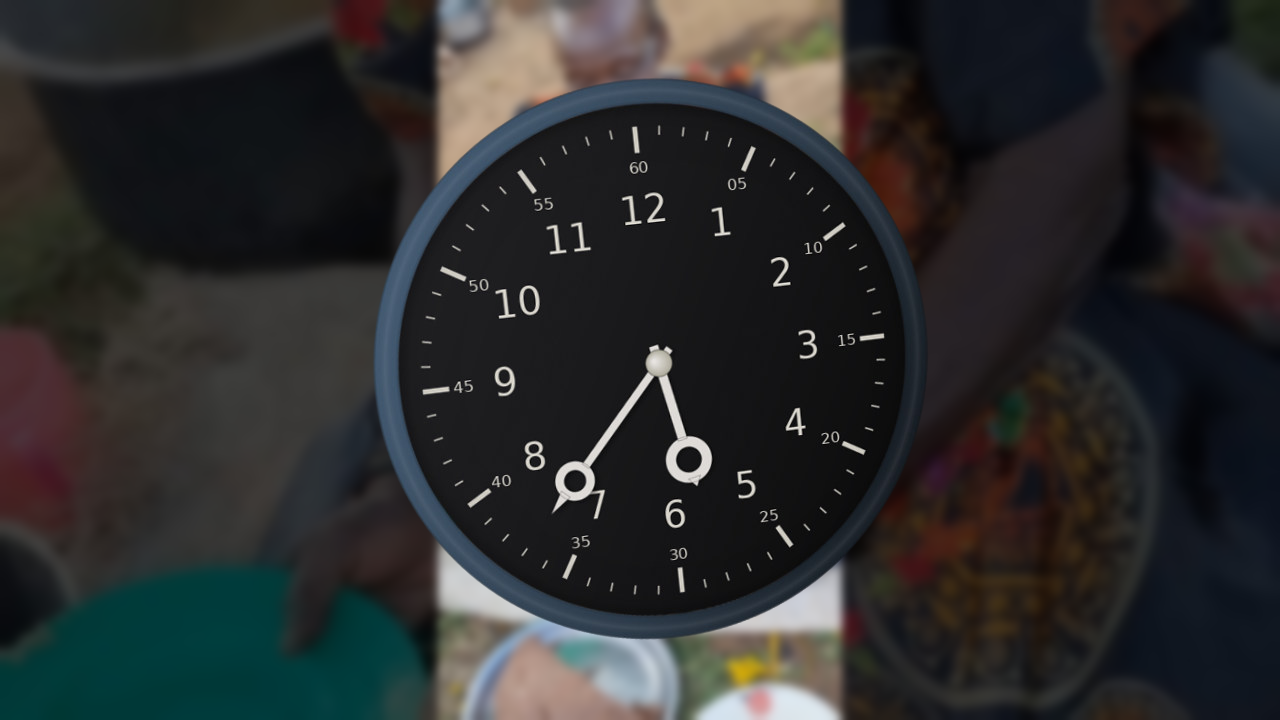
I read 5,37
